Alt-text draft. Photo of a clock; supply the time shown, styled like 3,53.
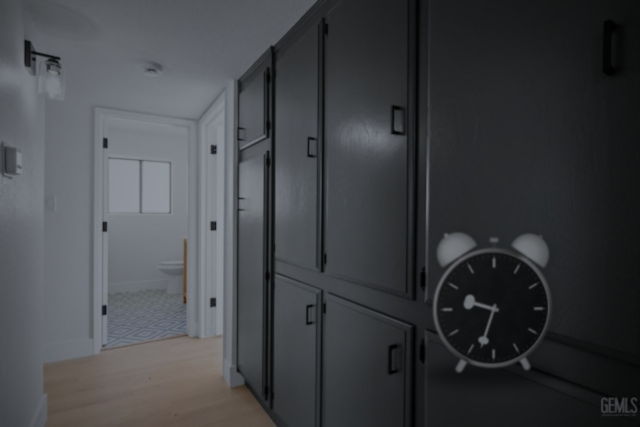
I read 9,33
